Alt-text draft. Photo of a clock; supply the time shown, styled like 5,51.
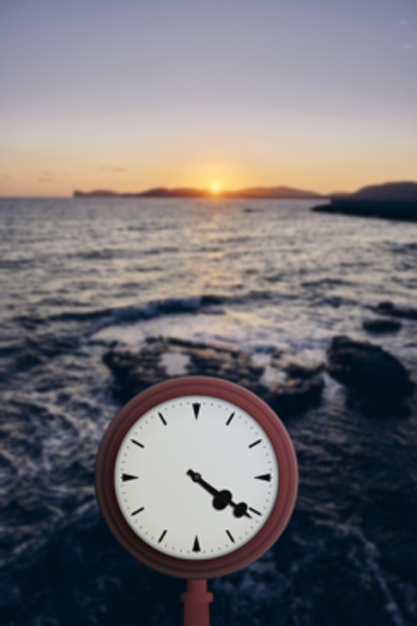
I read 4,21
